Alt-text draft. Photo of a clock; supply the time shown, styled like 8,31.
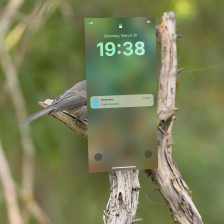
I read 19,38
